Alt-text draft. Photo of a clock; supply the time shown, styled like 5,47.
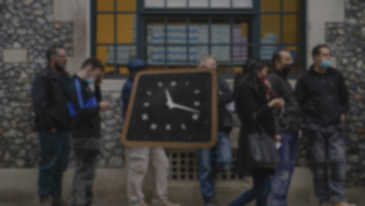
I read 11,18
